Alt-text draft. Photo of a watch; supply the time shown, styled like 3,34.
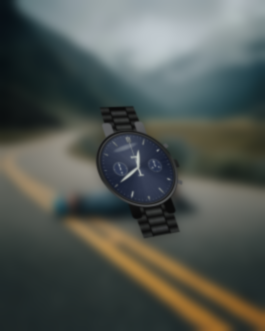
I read 12,40
